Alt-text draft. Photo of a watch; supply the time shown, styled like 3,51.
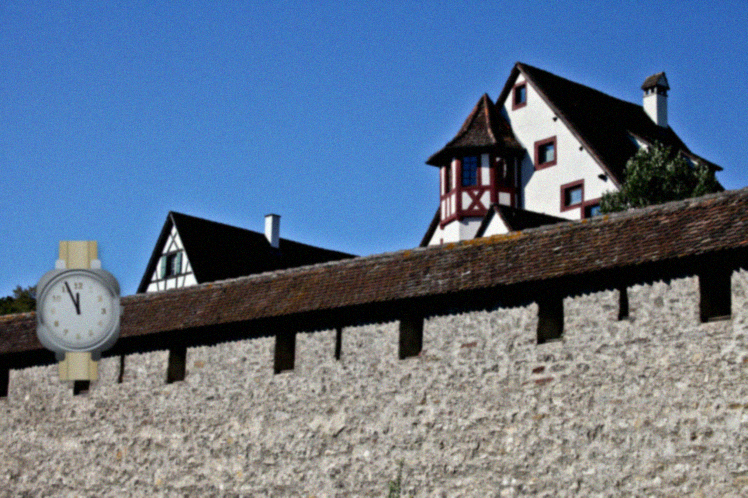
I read 11,56
